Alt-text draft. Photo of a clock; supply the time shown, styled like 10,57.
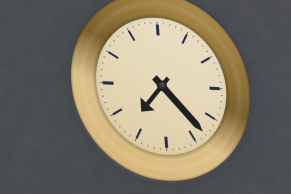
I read 7,23
